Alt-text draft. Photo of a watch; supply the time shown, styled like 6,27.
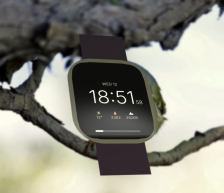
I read 18,51
